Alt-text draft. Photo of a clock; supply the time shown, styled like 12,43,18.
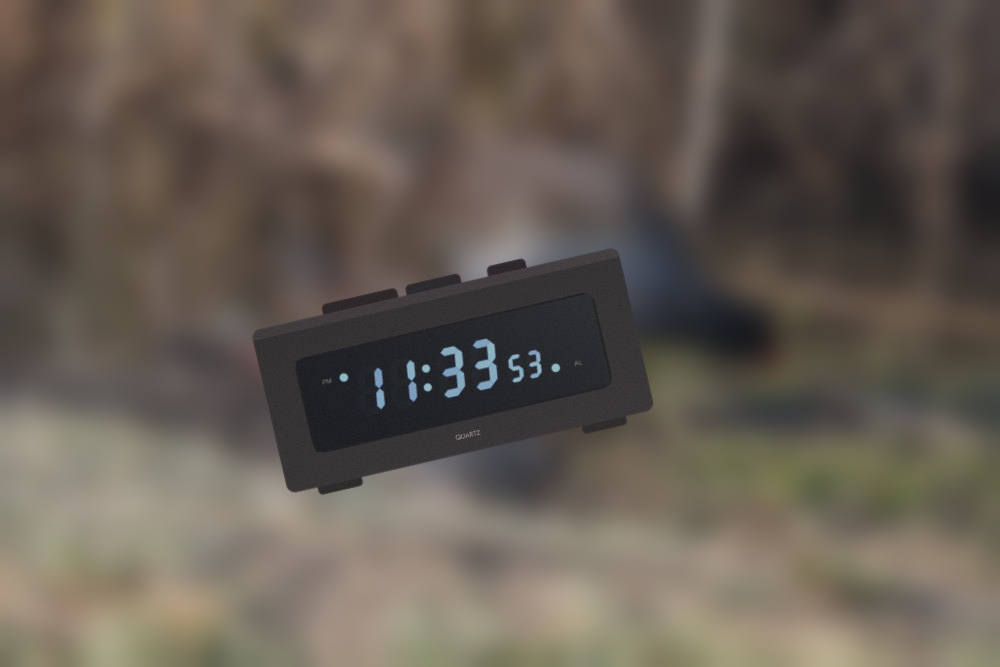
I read 11,33,53
